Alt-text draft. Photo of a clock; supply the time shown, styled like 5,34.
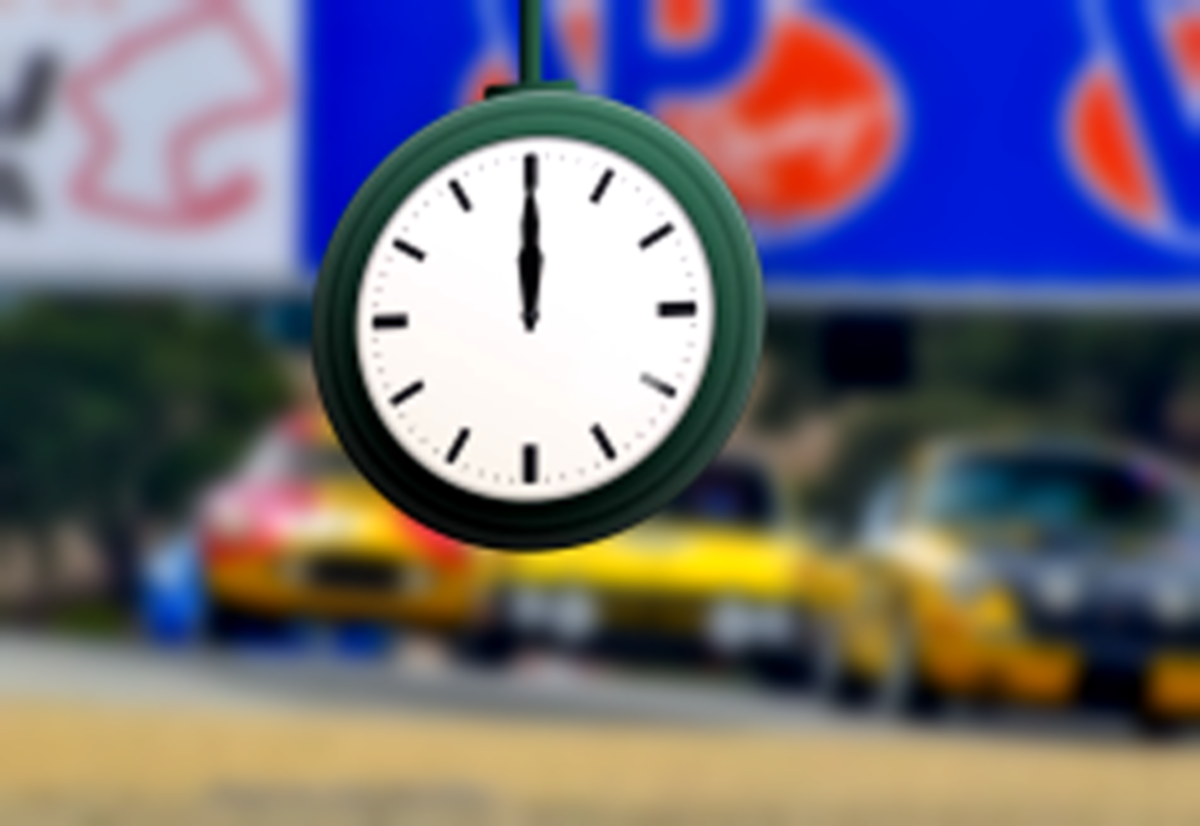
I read 12,00
